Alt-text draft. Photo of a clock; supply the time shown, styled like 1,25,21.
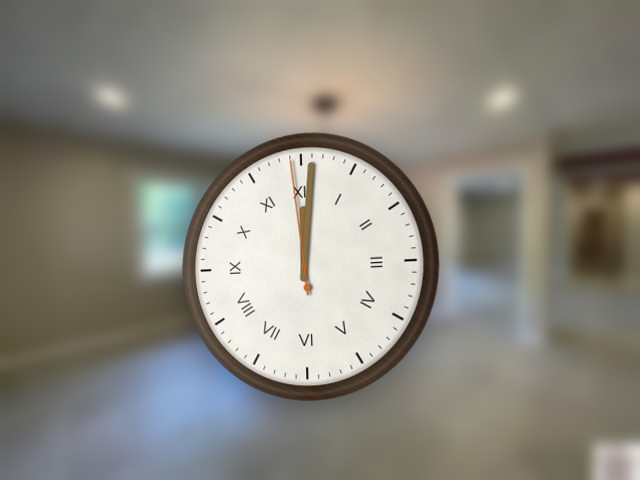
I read 12,00,59
